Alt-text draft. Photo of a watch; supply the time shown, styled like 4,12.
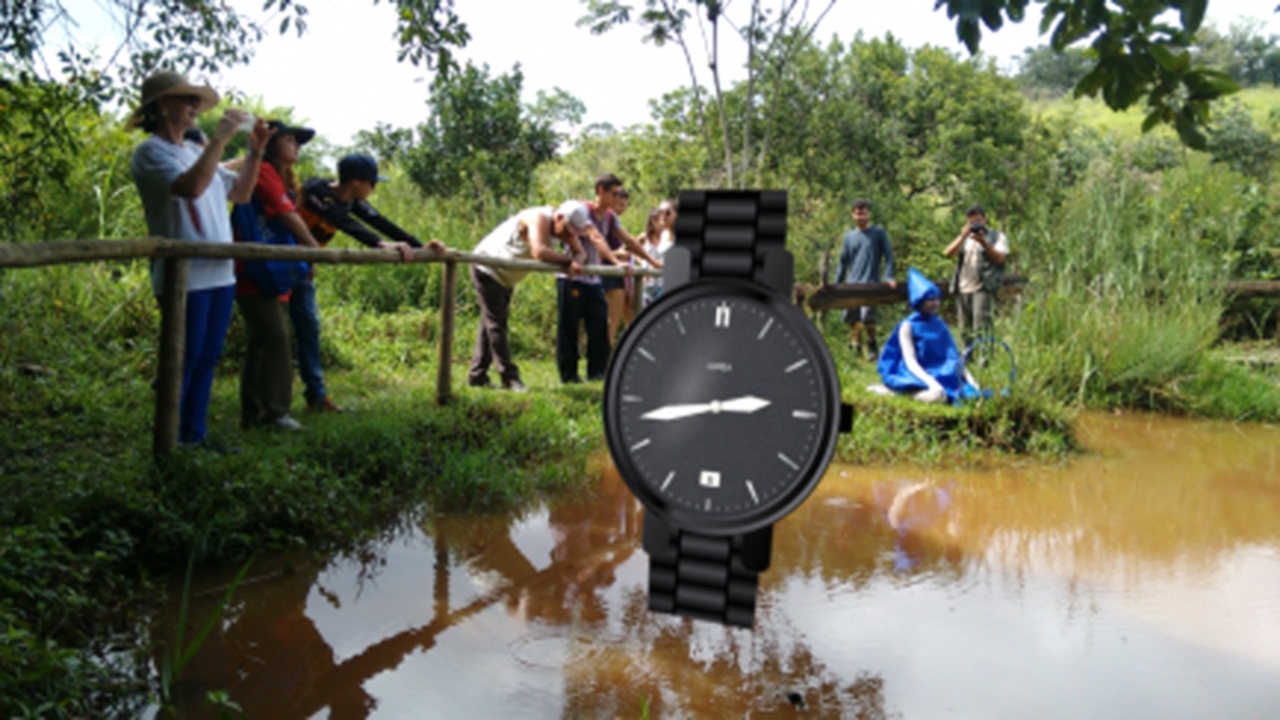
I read 2,43
